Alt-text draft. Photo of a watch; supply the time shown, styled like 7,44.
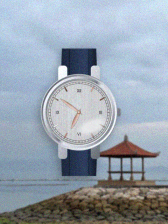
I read 6,51
